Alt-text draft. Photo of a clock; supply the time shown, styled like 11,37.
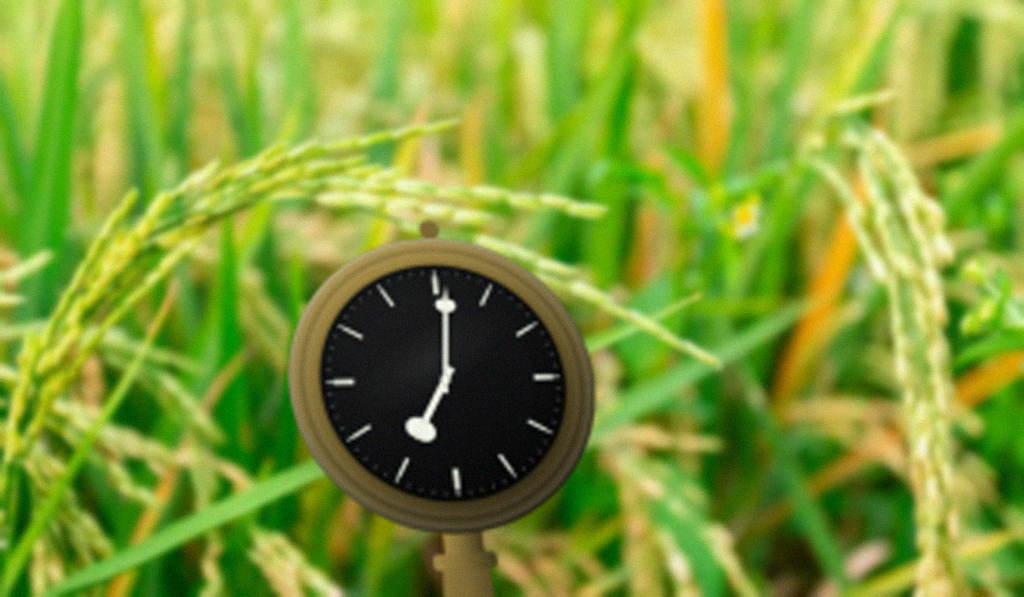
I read 7,01
